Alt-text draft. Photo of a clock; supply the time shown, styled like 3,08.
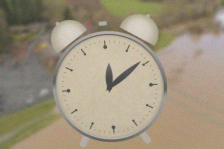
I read 12,09
